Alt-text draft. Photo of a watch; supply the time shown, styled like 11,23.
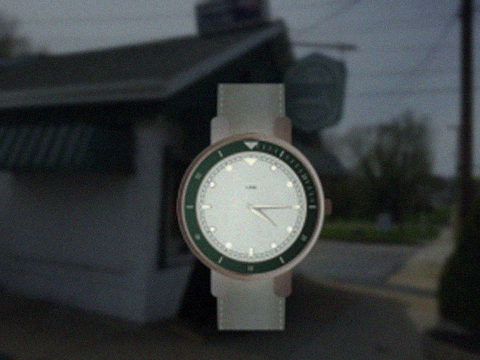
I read 4,15
